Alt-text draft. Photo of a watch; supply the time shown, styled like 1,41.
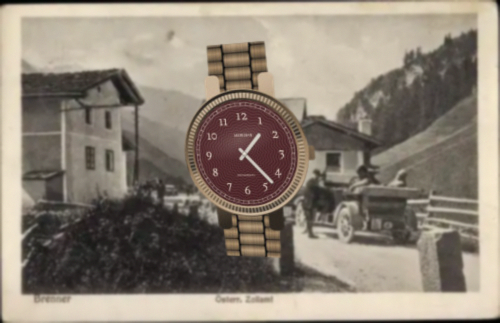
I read 1,23
